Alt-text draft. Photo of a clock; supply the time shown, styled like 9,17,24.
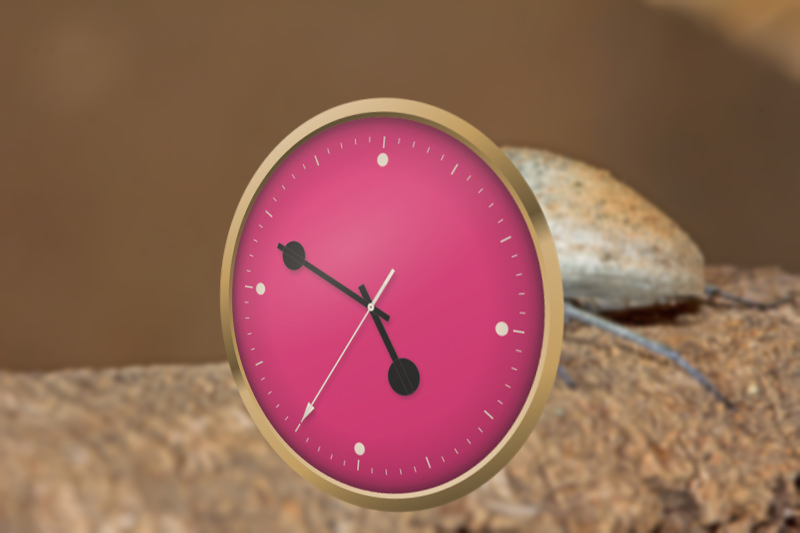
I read 4,48,35
